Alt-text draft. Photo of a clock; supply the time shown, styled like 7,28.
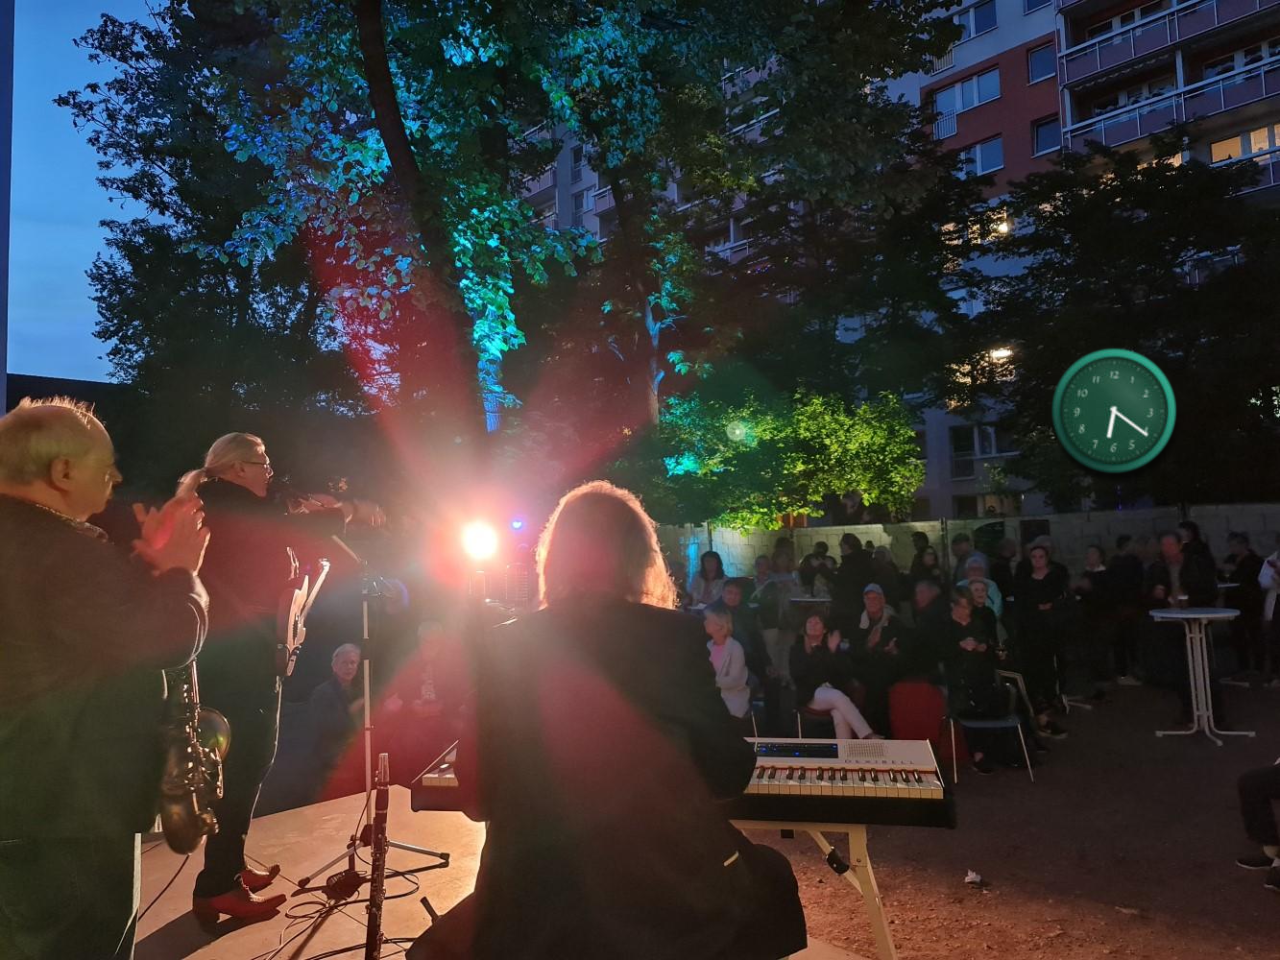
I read 6,21
